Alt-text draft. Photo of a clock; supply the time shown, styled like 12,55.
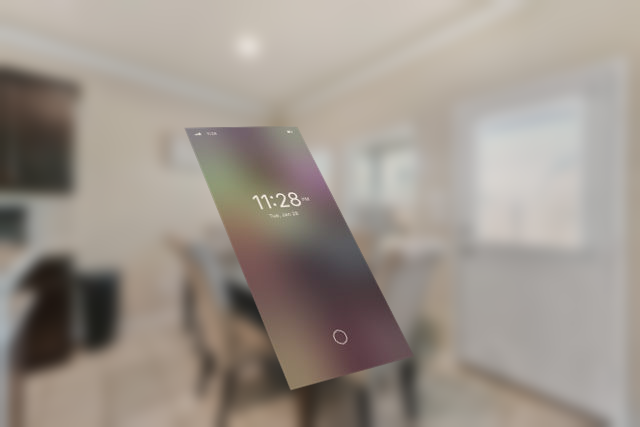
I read 11,28
